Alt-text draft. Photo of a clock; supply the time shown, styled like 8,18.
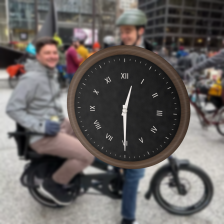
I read 12,30
